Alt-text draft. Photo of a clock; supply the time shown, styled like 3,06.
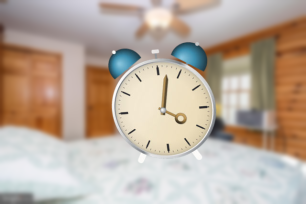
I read 4,02
